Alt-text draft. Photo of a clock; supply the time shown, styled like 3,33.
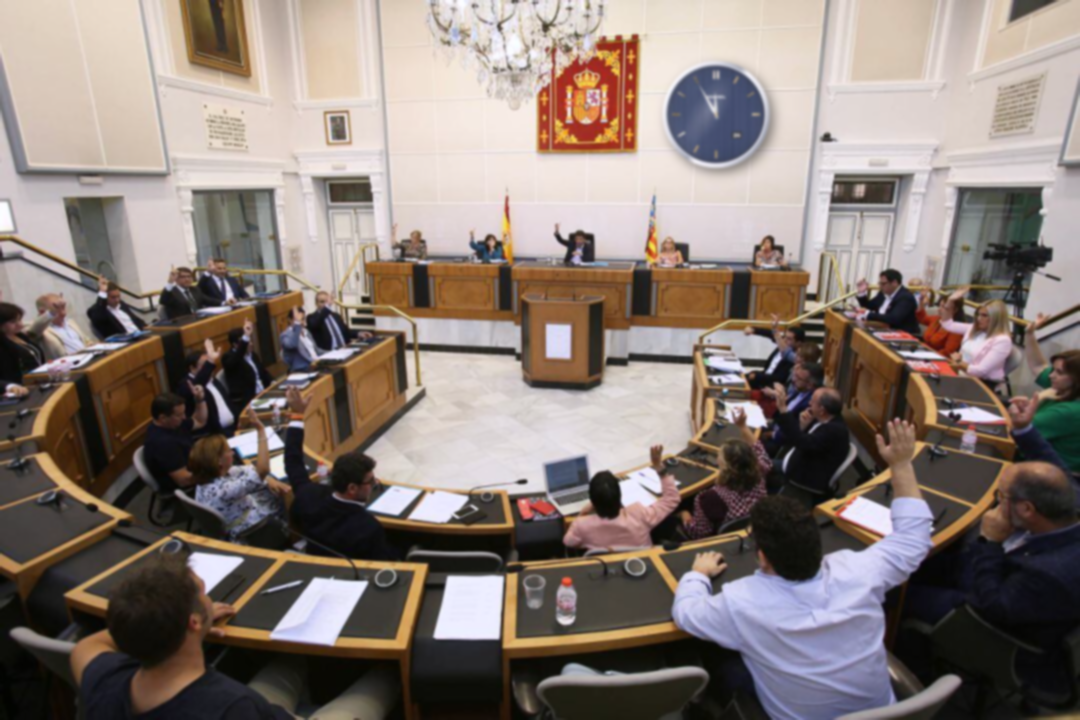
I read 11,55
